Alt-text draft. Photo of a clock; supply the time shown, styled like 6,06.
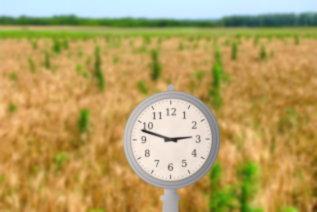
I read 2,48
